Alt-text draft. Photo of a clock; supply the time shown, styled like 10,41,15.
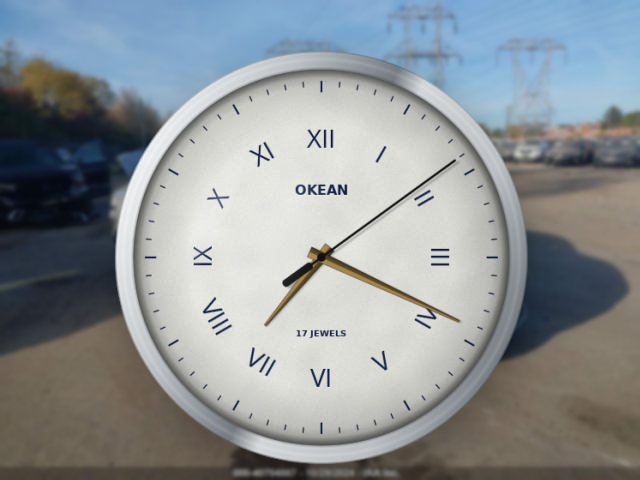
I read 7,19,09
